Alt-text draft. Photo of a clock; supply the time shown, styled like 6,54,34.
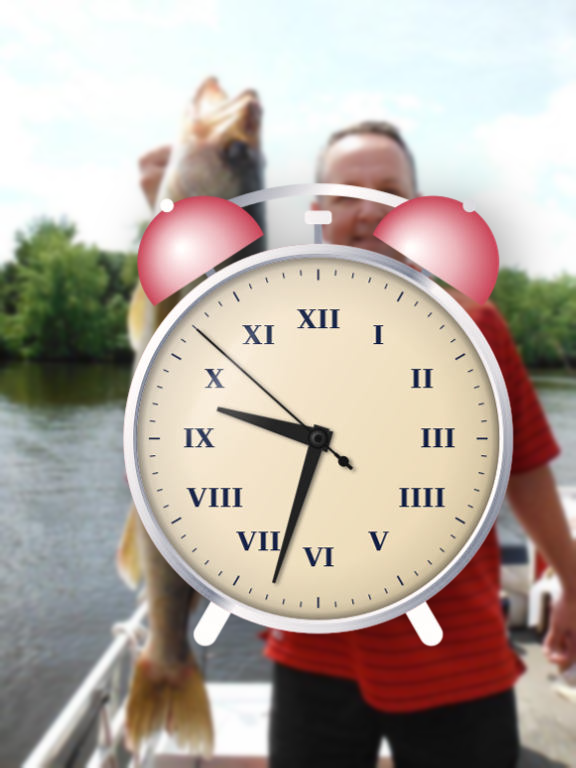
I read 9,32,52
